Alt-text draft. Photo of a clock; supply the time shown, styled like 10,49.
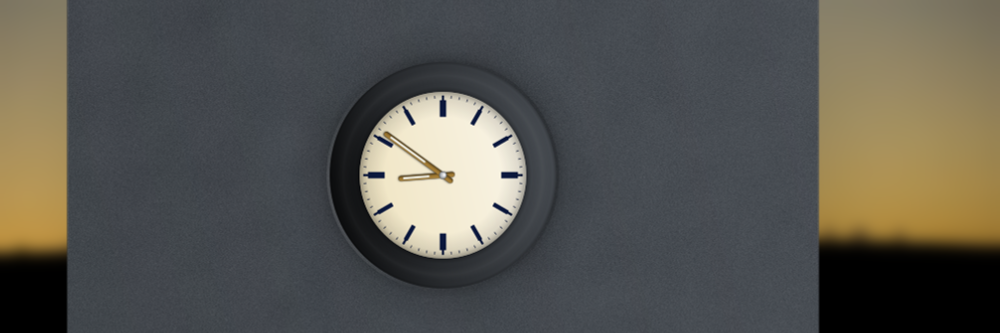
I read 8,51
